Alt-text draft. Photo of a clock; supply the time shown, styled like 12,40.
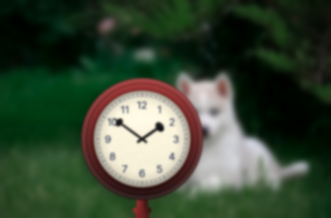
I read 1,51
